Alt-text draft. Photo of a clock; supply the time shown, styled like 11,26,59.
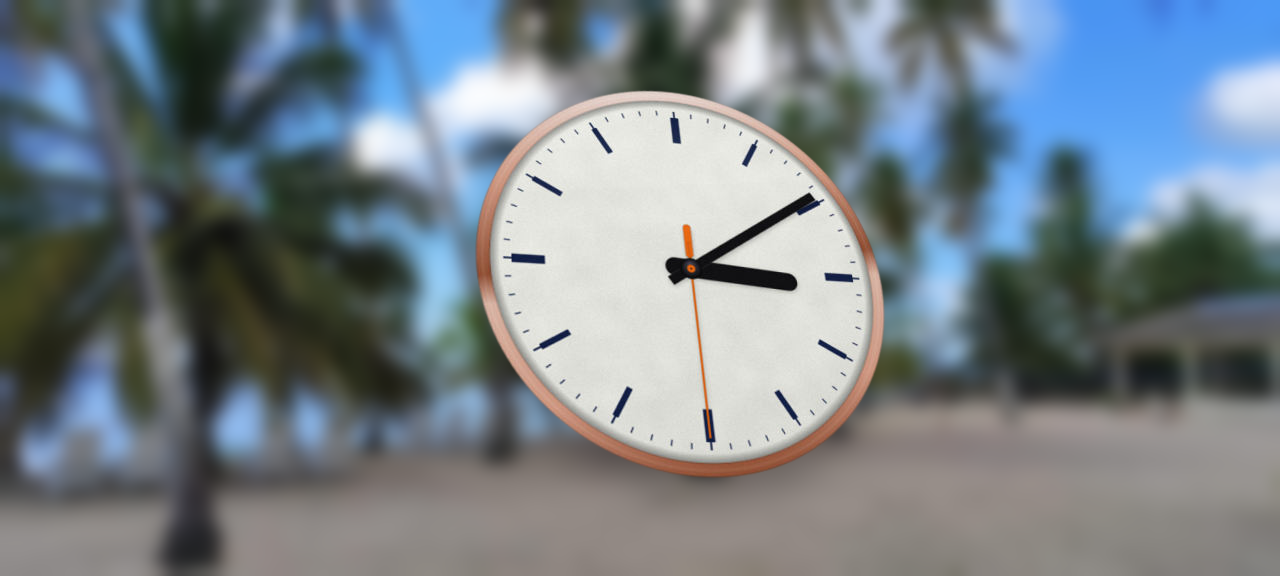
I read 3,09,30
